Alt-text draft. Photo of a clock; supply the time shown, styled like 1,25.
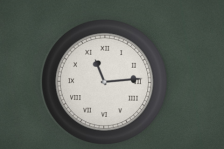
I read 11,14
